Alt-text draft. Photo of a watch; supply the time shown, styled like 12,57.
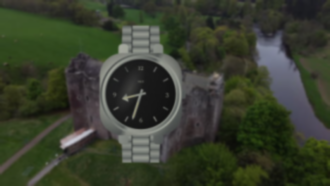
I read 8,33
